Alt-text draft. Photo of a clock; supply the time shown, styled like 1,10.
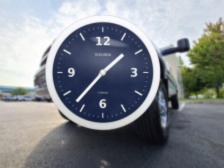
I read 1,37
